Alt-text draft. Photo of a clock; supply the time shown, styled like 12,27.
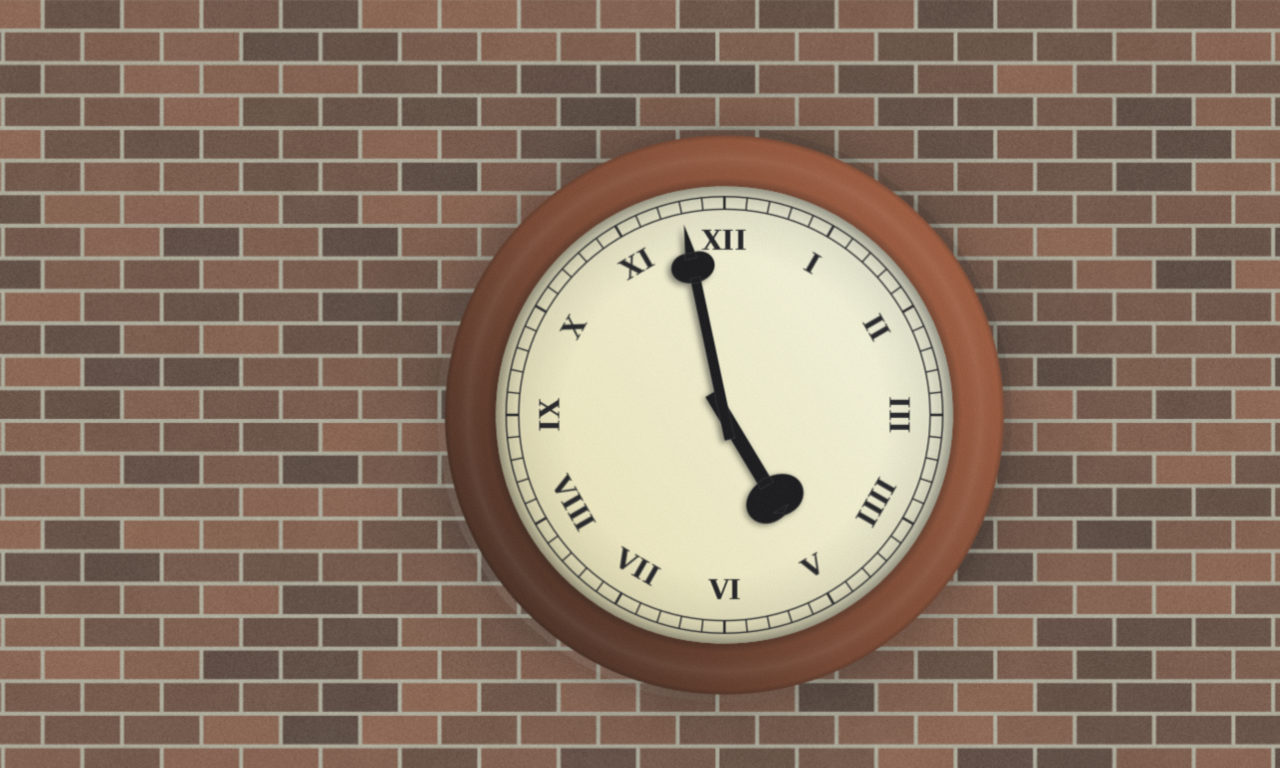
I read 4,58
